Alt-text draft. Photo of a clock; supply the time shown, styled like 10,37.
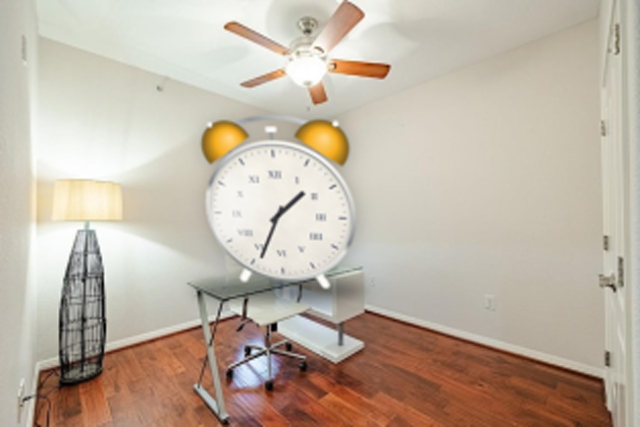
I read 1,34
